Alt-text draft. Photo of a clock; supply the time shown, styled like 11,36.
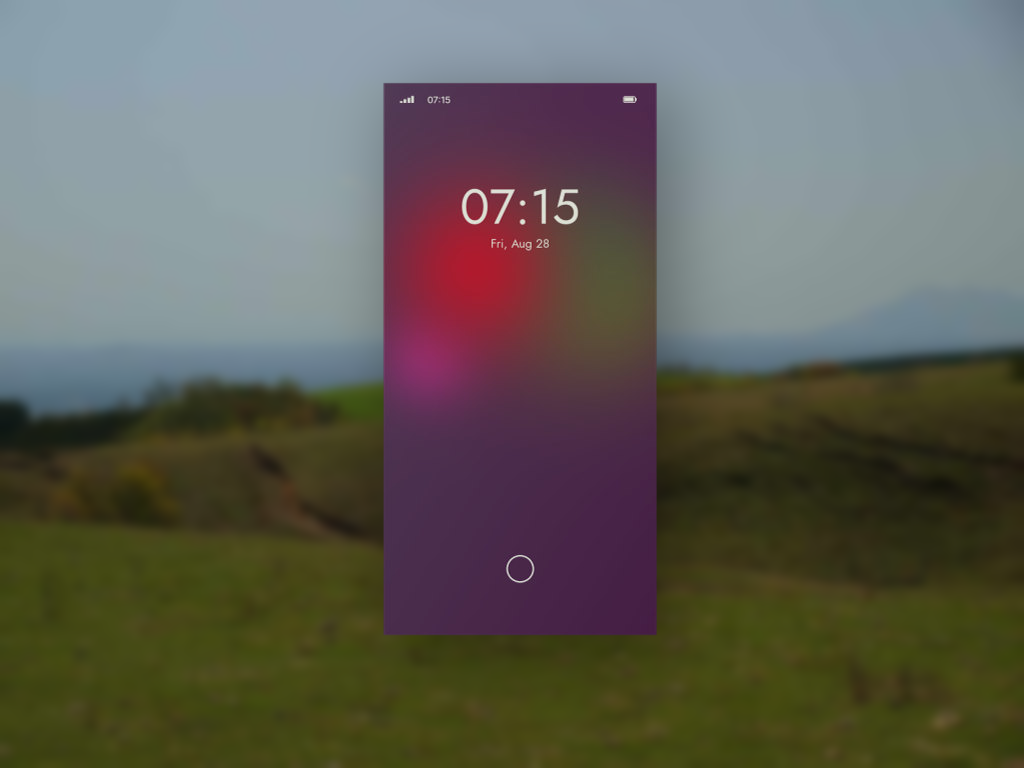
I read 7,15
